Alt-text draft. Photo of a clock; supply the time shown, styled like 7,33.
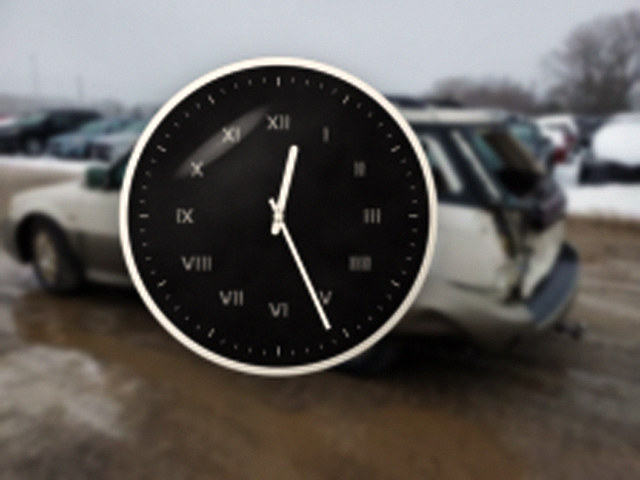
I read 12,26
